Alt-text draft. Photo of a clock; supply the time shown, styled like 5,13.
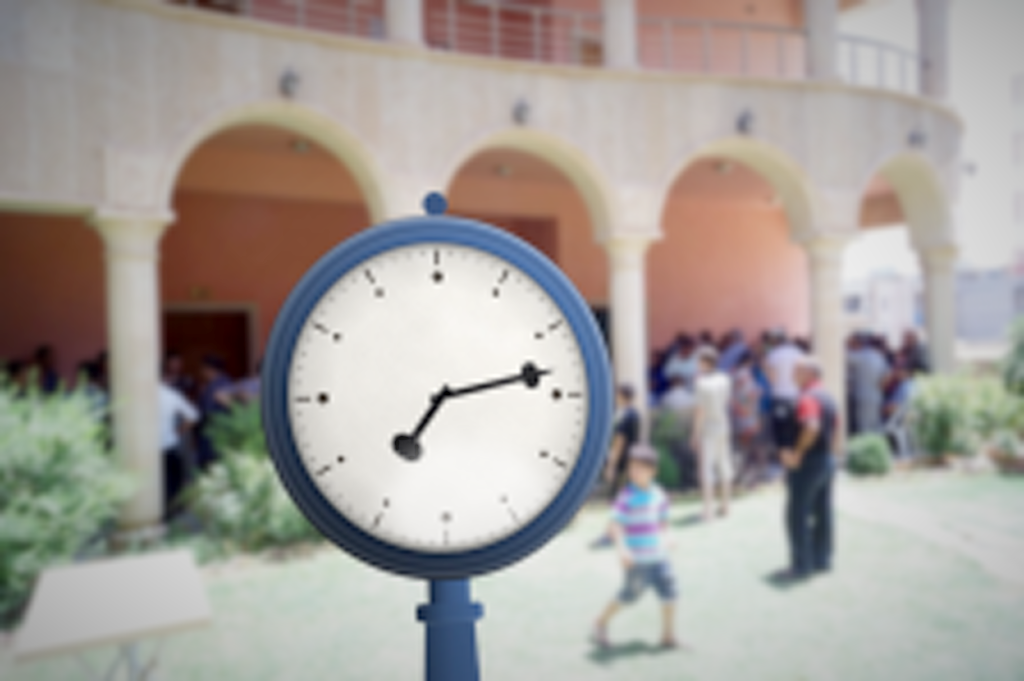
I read 7,13
